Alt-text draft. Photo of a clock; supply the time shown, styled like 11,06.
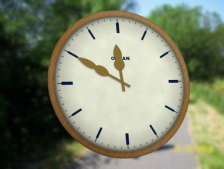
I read 11,50
